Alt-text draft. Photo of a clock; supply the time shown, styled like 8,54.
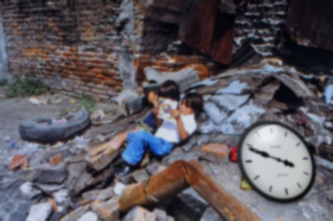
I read 3,49
